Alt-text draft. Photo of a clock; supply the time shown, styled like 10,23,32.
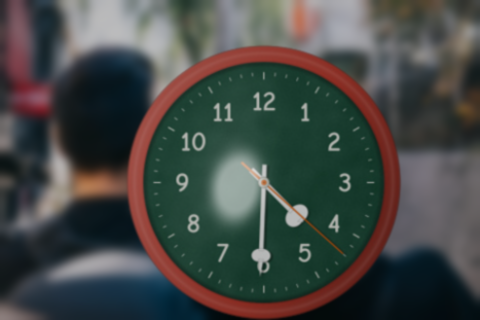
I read 4,30,22
